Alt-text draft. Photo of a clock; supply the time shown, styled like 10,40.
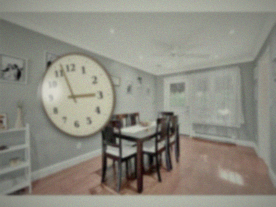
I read 2,57
